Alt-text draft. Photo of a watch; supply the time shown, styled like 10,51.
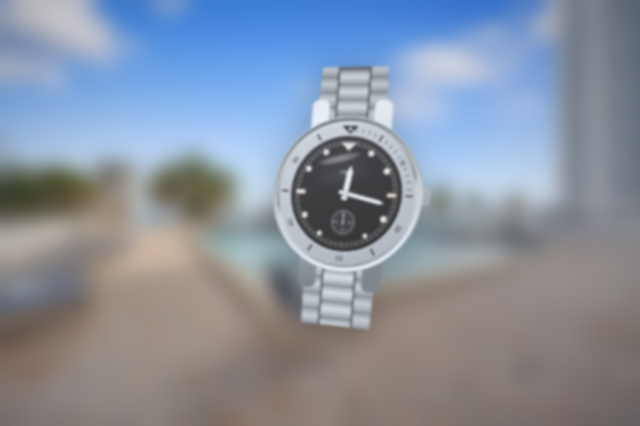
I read 12,17
